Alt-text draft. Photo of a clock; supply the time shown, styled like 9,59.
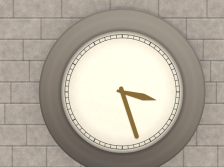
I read 3,27
